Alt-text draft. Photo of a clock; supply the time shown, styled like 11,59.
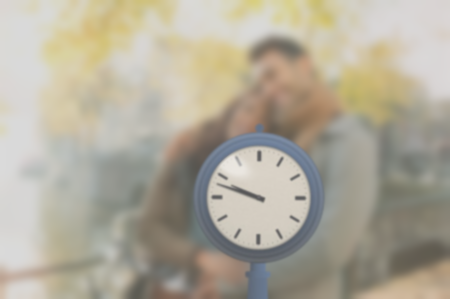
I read 9,48
